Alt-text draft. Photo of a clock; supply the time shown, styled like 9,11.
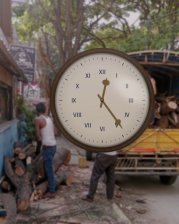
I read 12,24
